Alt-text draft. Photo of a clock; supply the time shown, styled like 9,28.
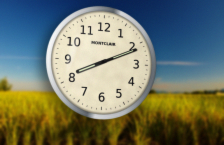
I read 8,11
